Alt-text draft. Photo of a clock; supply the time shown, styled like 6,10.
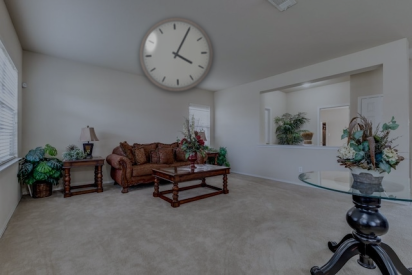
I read 4,05
